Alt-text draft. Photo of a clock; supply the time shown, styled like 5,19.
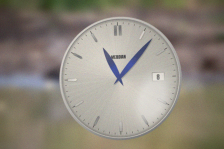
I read 11,07
